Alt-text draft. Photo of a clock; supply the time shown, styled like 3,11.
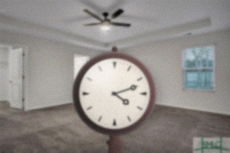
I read 4,12
